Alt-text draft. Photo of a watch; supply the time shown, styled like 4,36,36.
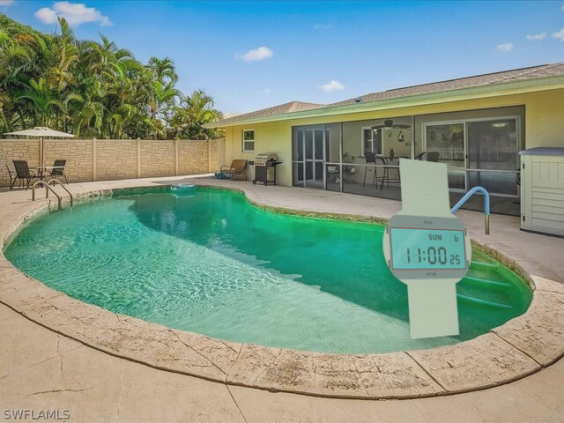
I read 11,00,25
